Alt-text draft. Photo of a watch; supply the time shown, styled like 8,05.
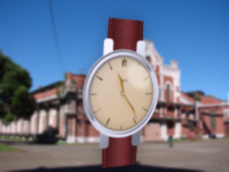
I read 11,24
